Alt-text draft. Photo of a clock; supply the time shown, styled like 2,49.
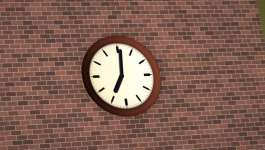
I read 7,01
